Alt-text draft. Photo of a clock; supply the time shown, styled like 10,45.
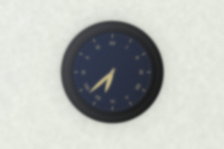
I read 6,38
